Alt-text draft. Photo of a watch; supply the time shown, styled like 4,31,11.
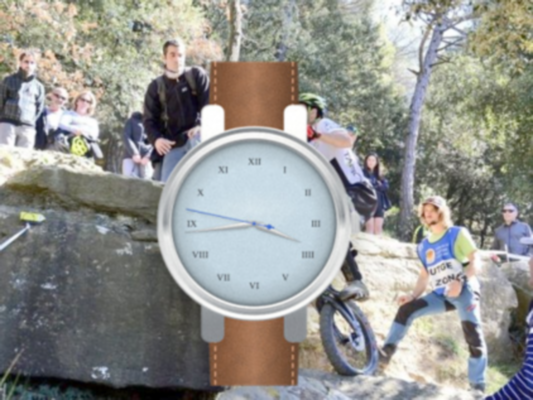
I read 3,43,47
